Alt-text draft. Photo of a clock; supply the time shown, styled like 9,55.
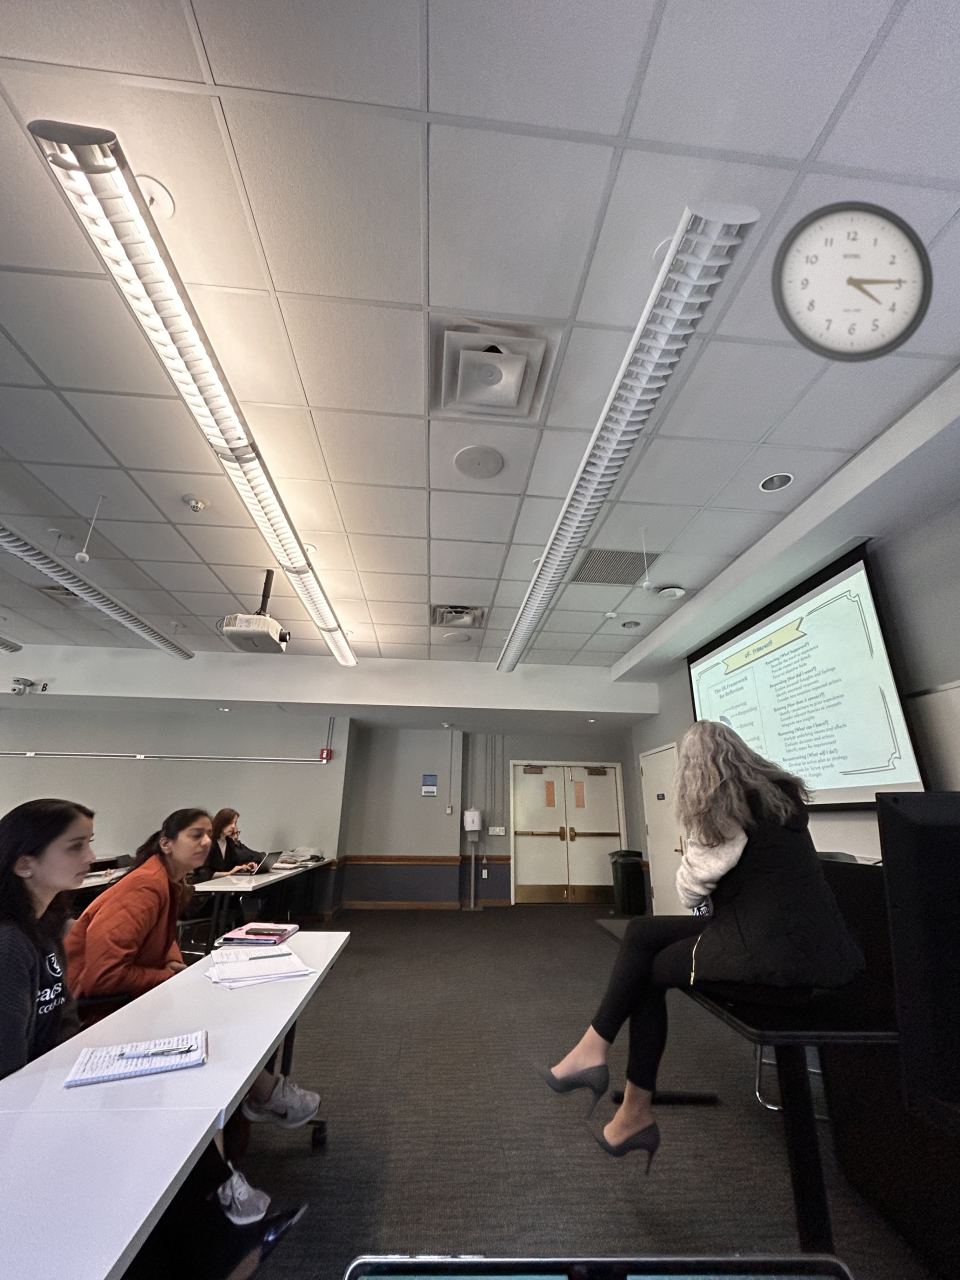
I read 4,15
